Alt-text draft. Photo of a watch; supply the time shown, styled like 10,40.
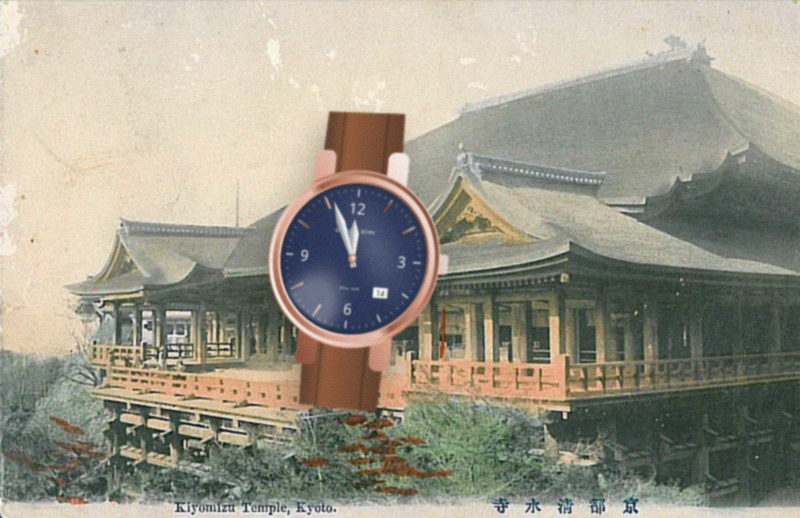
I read 11,56
